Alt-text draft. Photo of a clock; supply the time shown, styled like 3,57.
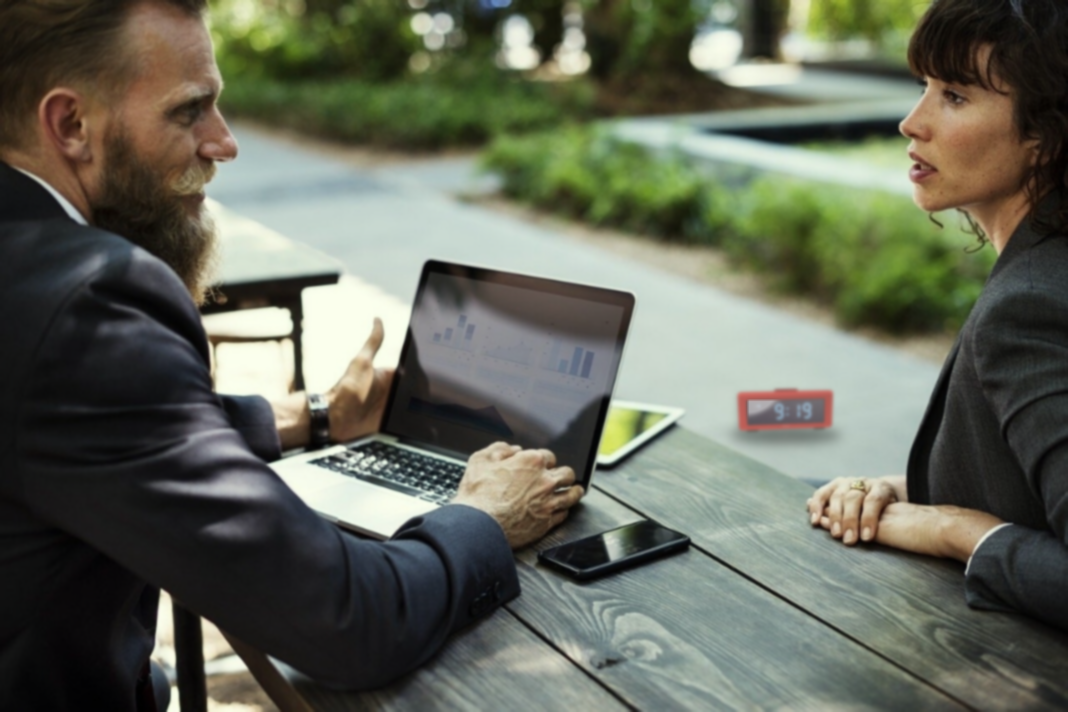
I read 9,19
